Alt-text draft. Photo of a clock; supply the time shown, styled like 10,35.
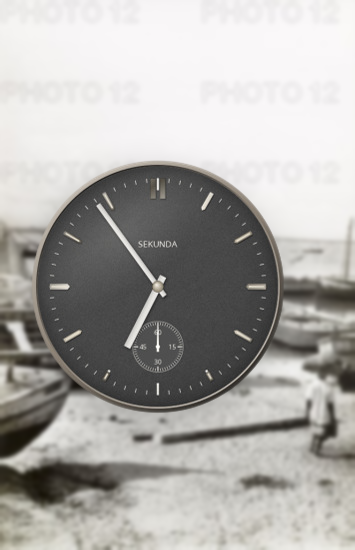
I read 6,54
